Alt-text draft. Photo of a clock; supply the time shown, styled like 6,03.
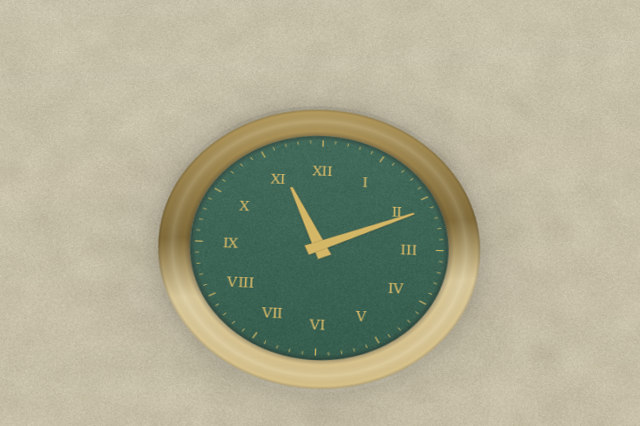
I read 11,11
